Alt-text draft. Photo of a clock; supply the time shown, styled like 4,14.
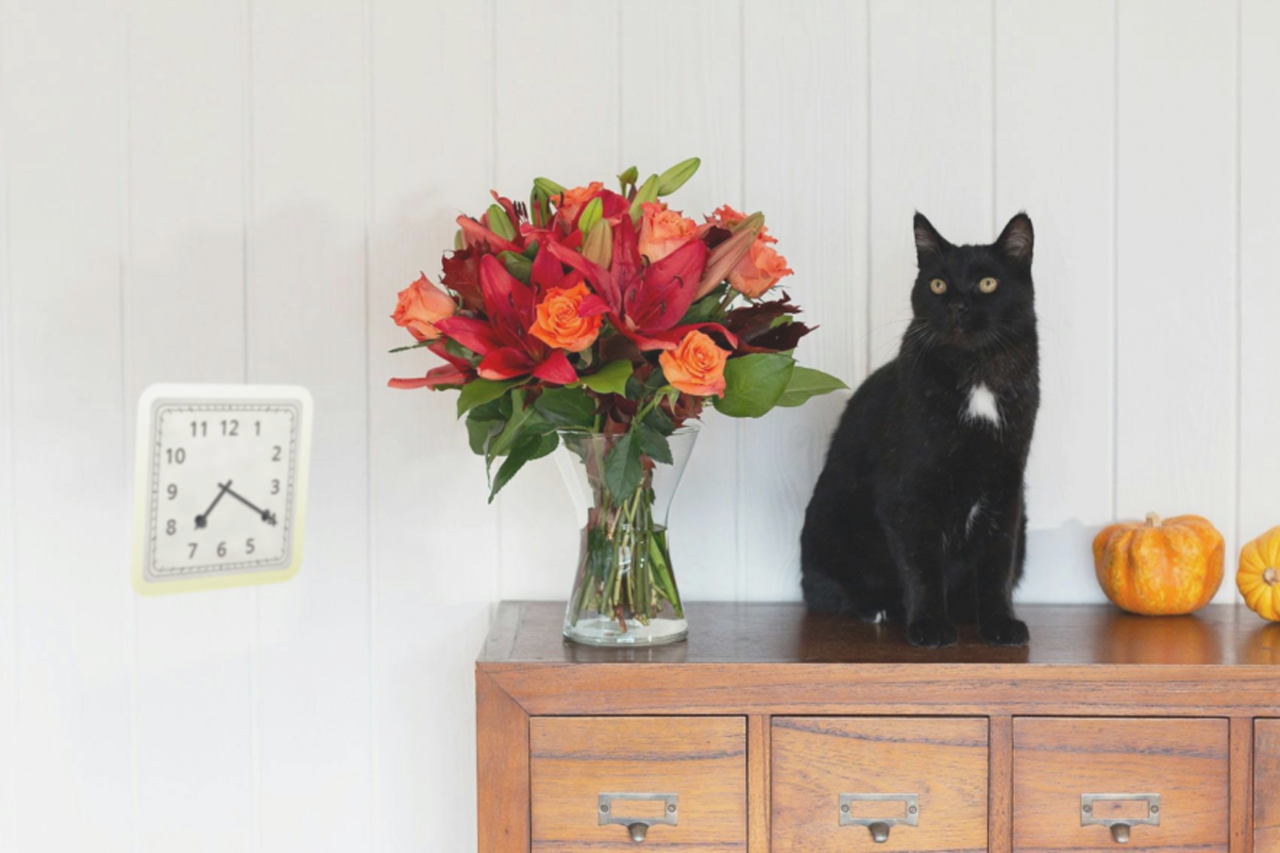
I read 7,20
